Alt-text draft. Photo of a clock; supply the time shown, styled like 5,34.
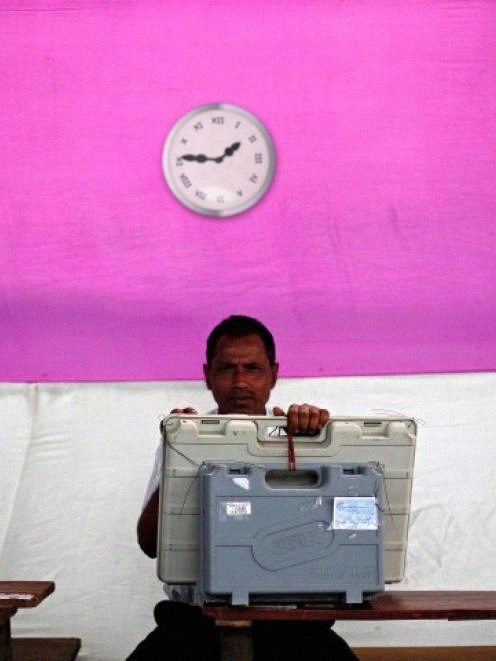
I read 1,46
